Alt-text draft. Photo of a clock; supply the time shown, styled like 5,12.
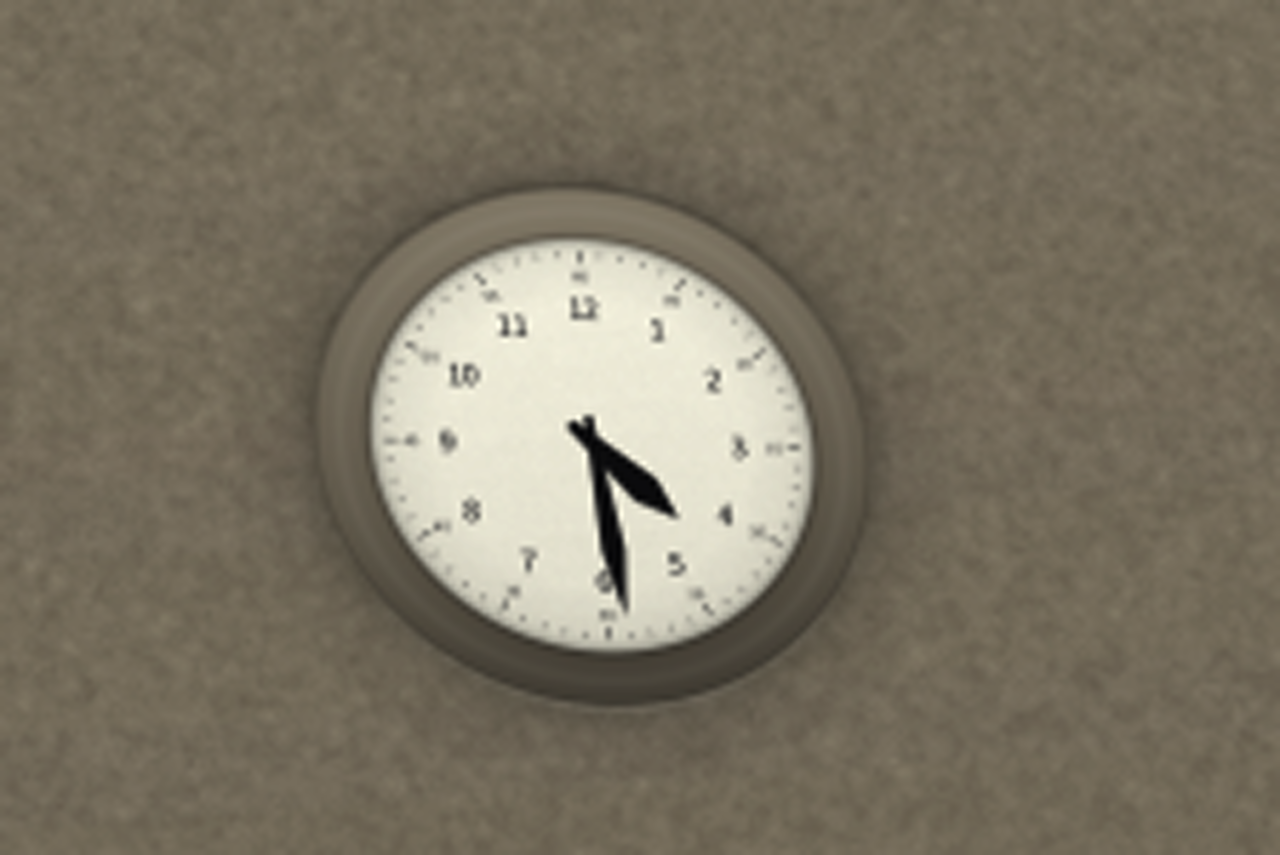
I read 4,29
